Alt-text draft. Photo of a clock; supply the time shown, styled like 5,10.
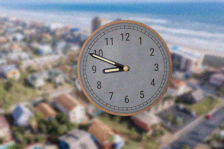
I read 8,49
